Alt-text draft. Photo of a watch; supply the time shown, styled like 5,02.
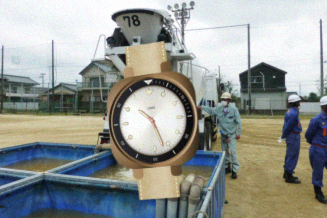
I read 10,27
